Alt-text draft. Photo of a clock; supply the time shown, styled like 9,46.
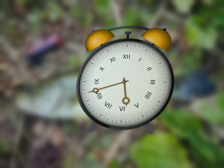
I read 5,42
